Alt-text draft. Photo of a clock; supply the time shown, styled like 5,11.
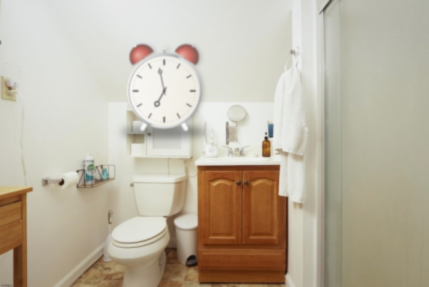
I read 6,58
